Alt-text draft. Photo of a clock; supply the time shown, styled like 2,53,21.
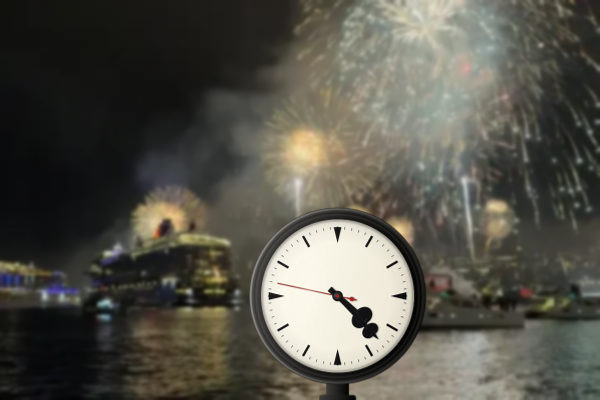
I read 4,22,47
